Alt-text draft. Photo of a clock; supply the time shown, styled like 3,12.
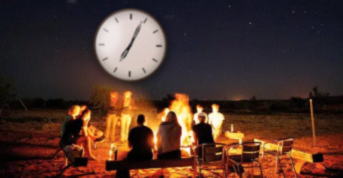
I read 7,04
